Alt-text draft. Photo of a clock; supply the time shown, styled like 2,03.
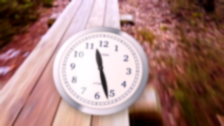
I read 11,27
